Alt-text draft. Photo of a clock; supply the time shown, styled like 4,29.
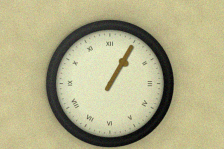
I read 1,05
